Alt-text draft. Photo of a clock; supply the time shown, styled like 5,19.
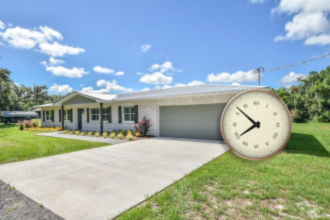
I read 7,52
